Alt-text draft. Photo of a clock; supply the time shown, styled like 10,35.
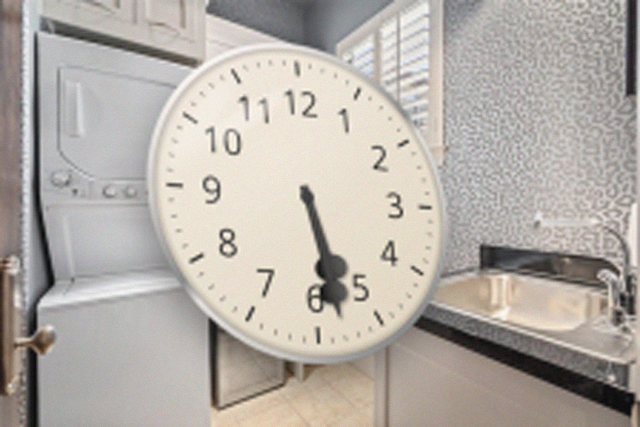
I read 5,28
